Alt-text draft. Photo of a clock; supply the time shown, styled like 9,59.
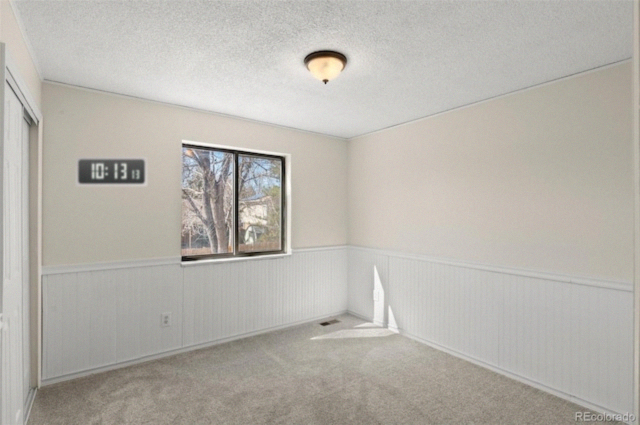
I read 10,13
